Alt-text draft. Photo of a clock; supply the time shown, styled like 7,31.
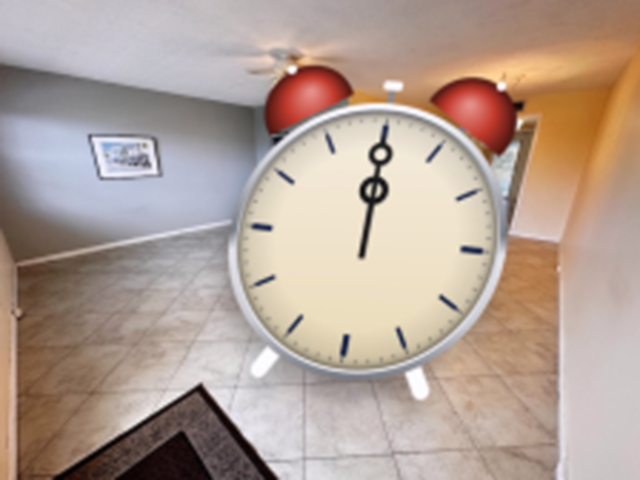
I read 12,00
